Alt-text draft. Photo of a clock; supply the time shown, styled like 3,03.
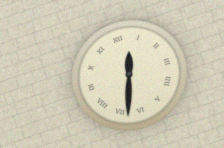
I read 12,33
